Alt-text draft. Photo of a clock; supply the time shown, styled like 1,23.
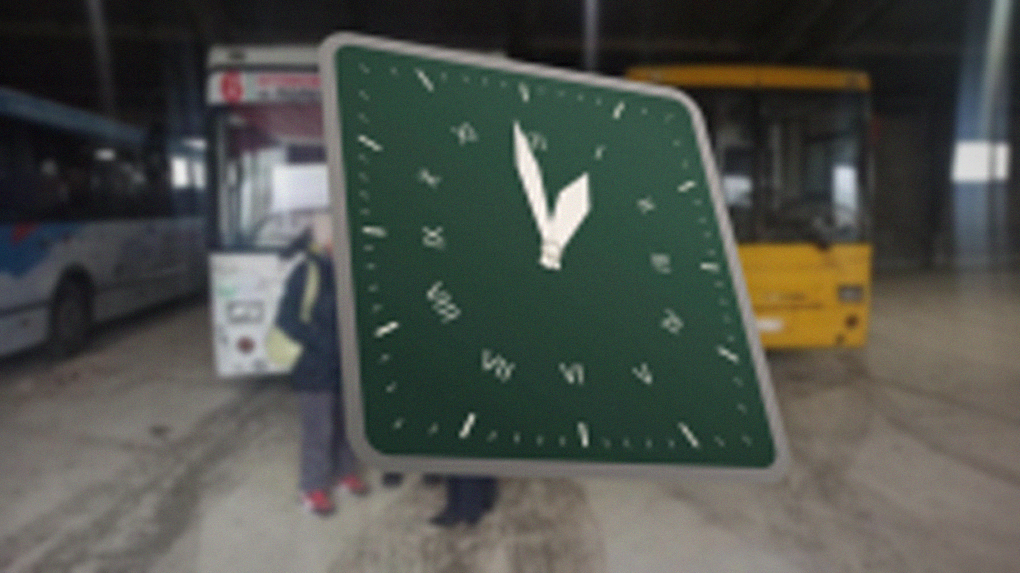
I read 12,59
